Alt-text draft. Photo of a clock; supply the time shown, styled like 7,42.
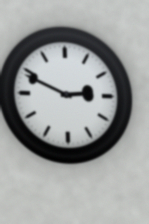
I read 2,49
